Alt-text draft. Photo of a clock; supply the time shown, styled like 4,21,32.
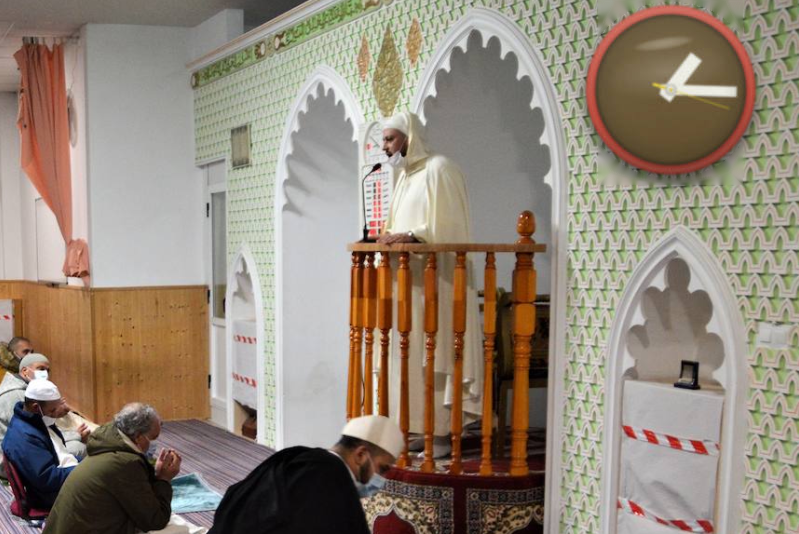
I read 1,15,18
